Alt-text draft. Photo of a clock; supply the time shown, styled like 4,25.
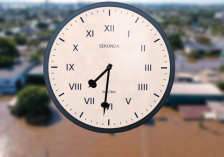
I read 7,31
